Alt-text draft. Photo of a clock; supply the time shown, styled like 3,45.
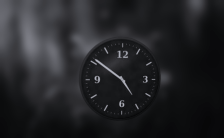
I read 4,51
